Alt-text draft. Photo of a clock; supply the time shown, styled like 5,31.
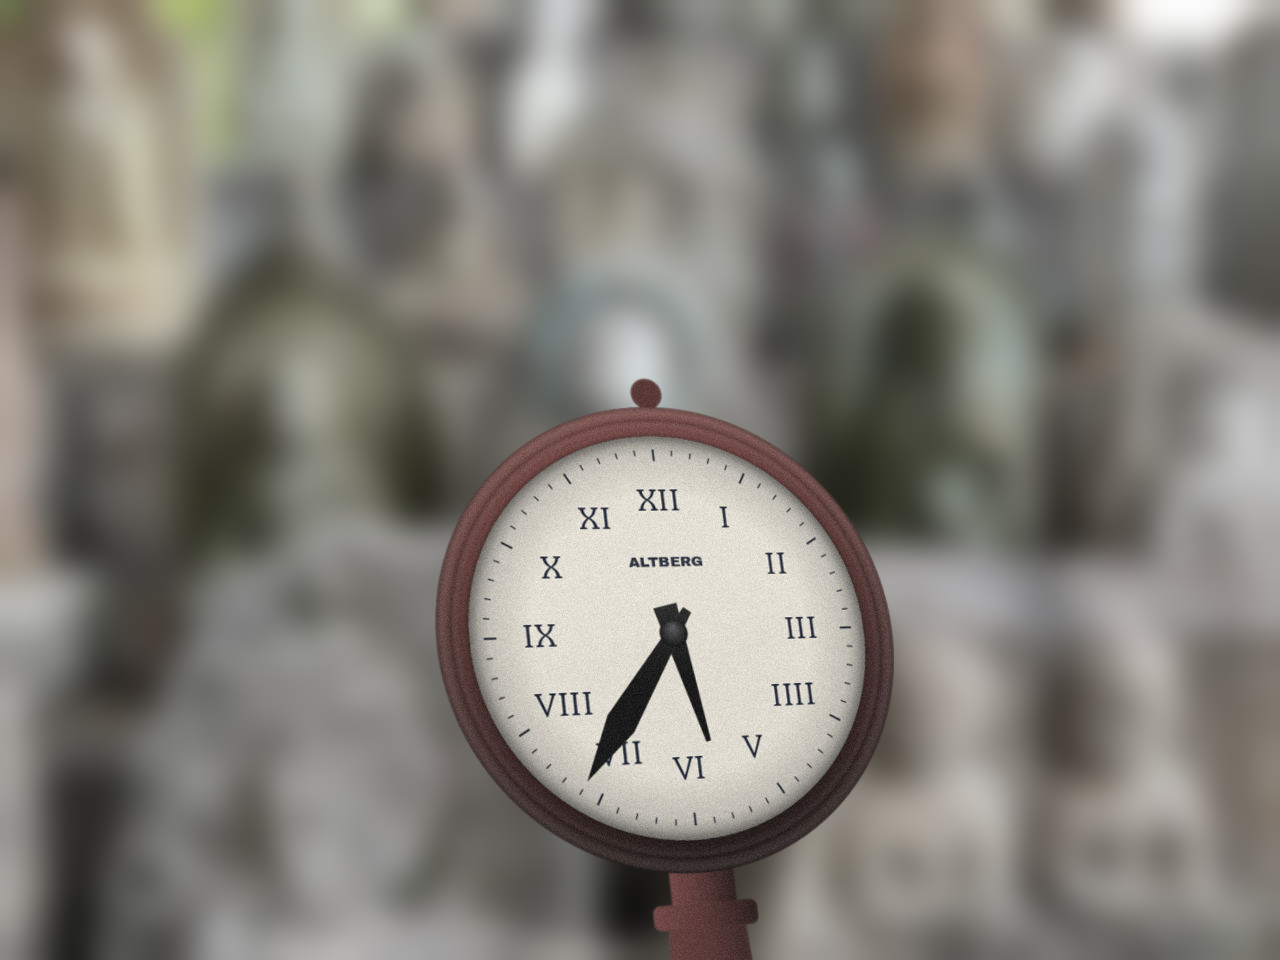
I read 5,36
